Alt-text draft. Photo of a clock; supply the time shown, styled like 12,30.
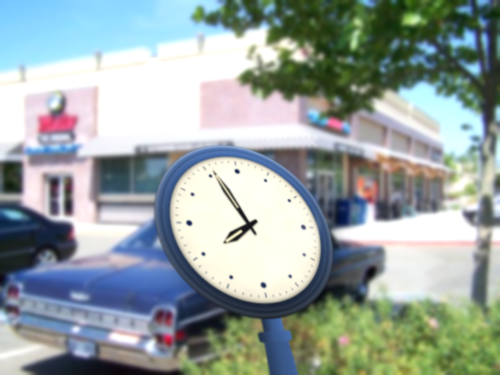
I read 7,56
